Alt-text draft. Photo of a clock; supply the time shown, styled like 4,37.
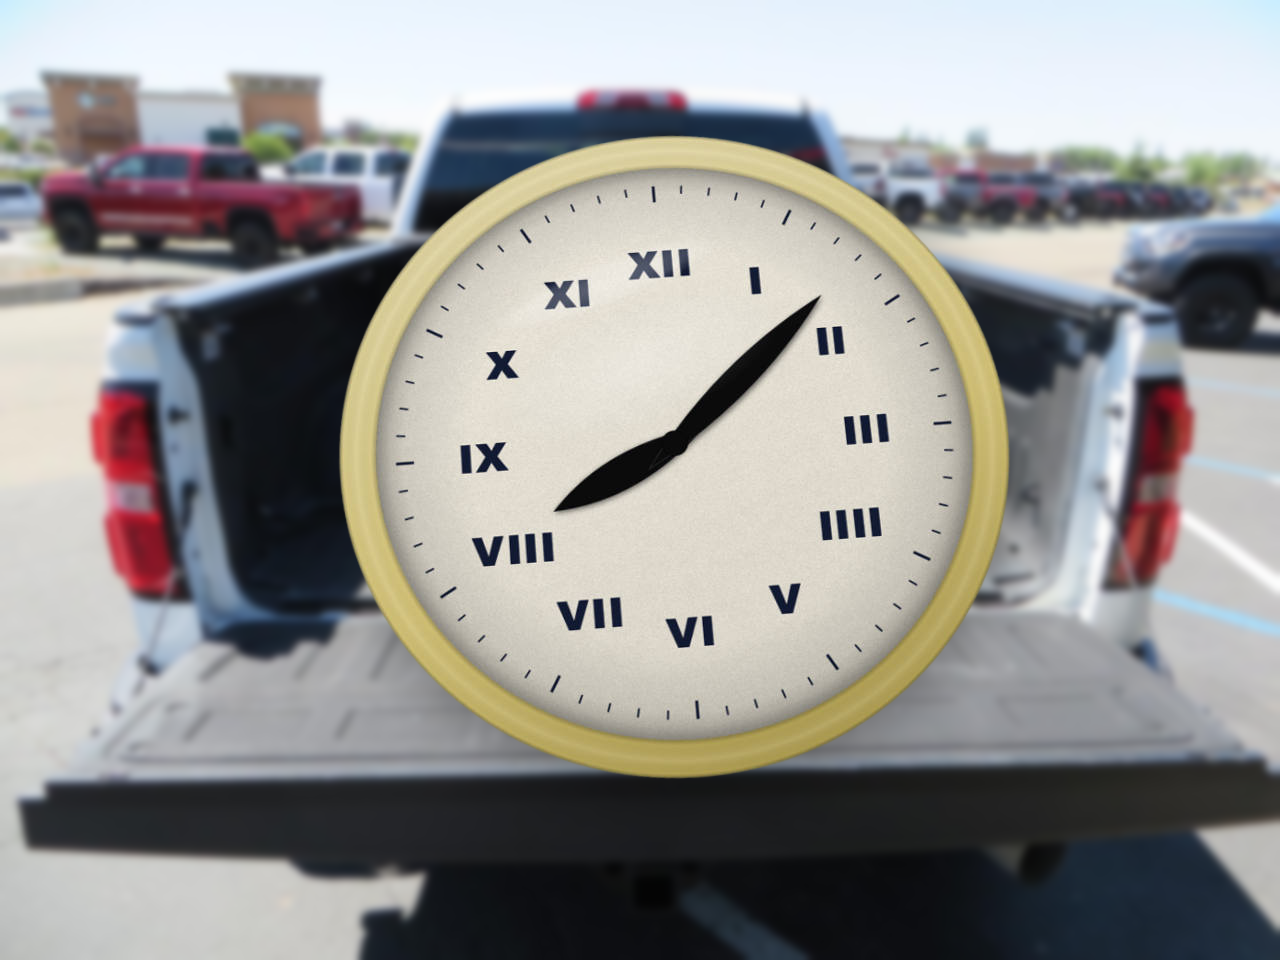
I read 8,08
